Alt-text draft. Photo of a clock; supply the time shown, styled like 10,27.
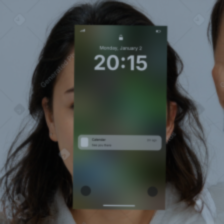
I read 20,15
